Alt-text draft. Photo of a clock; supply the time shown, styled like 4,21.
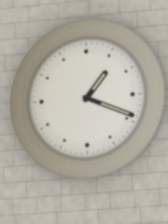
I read 1,19
